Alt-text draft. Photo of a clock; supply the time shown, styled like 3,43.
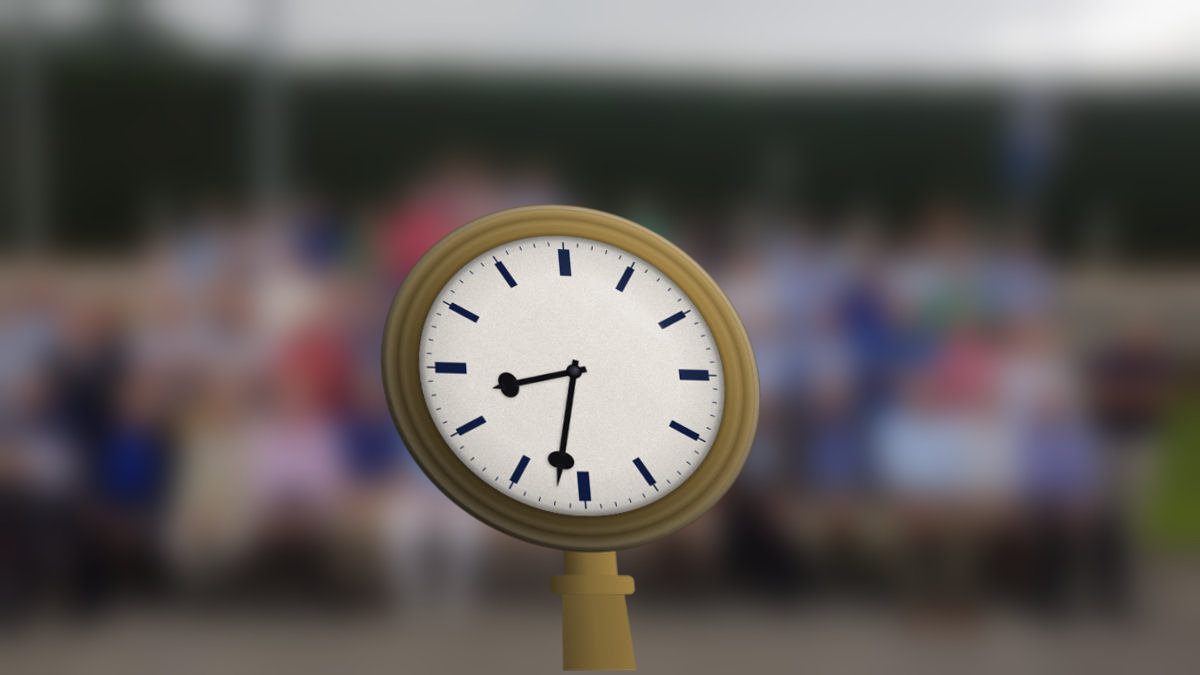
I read 8,32
